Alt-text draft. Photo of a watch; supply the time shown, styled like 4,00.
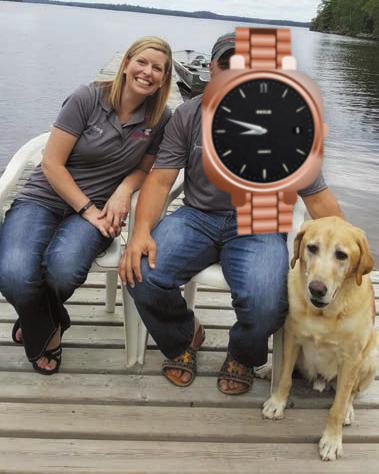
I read 8,48
